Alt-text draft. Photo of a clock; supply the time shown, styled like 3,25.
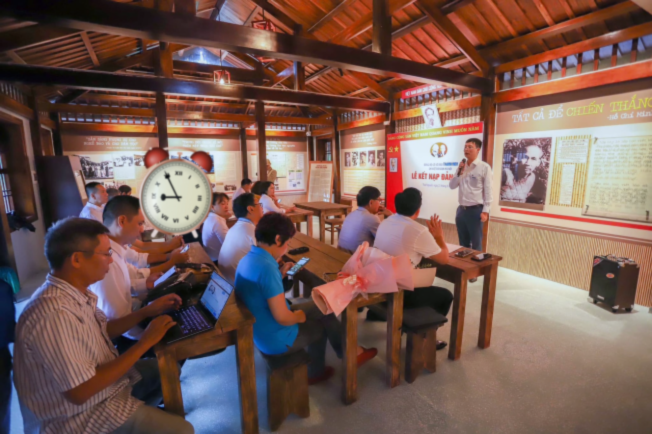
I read 8,55
